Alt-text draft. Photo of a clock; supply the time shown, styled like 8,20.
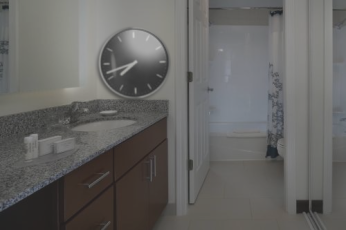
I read 7,42
